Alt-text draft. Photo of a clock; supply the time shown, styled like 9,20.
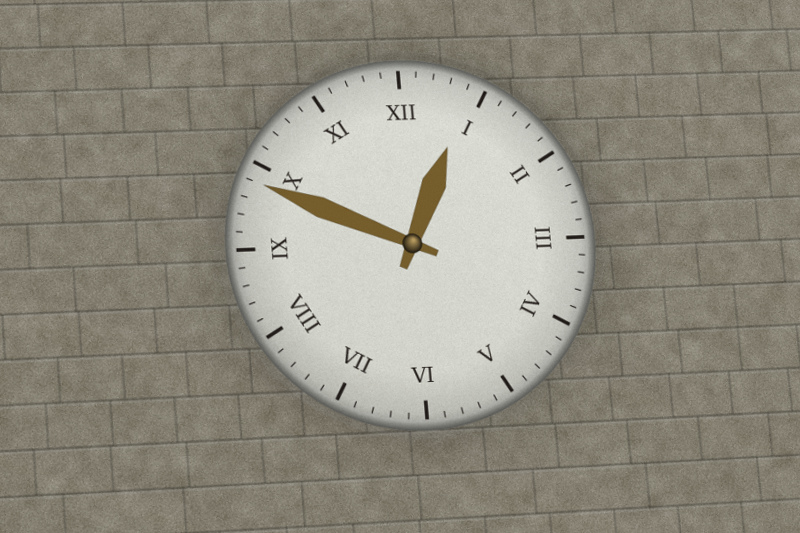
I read 12,49
